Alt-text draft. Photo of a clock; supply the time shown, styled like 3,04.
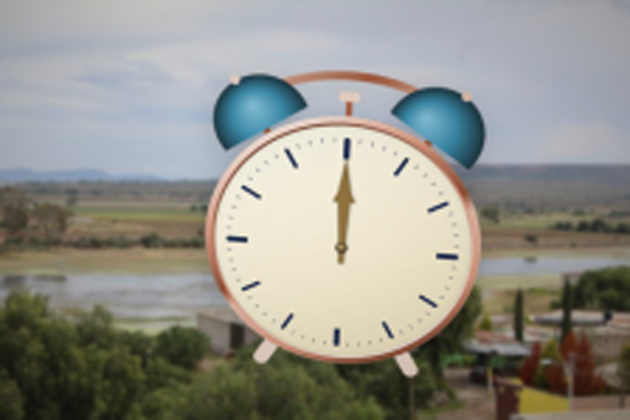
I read 12,00
